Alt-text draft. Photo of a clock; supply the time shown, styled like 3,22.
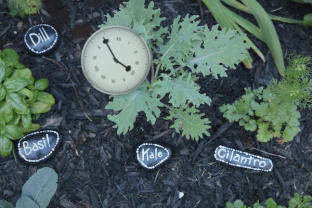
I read 3,54
